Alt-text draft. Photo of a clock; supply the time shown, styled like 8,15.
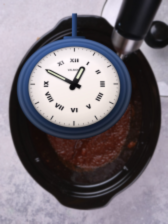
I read 12,50
